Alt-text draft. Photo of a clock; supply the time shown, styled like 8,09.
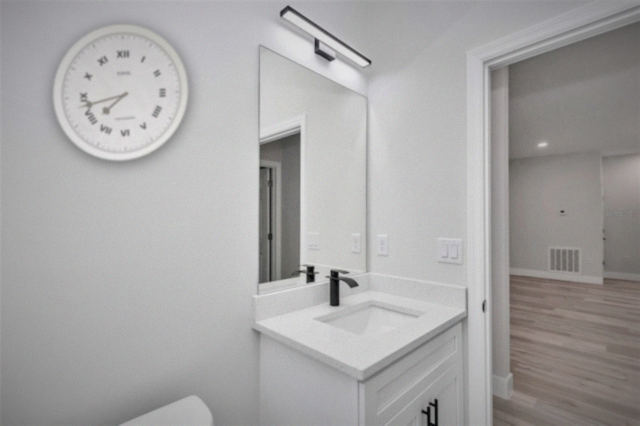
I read 7,43
